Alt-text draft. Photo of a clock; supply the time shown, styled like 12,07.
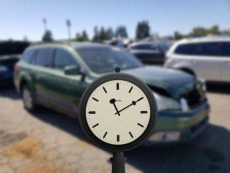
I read 11,10
